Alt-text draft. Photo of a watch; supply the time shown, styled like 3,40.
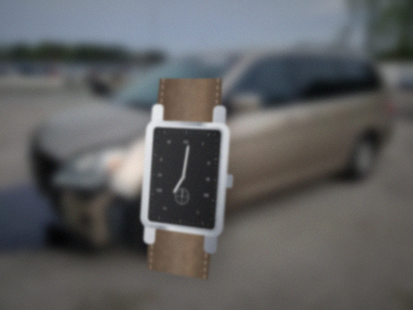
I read 7,01
